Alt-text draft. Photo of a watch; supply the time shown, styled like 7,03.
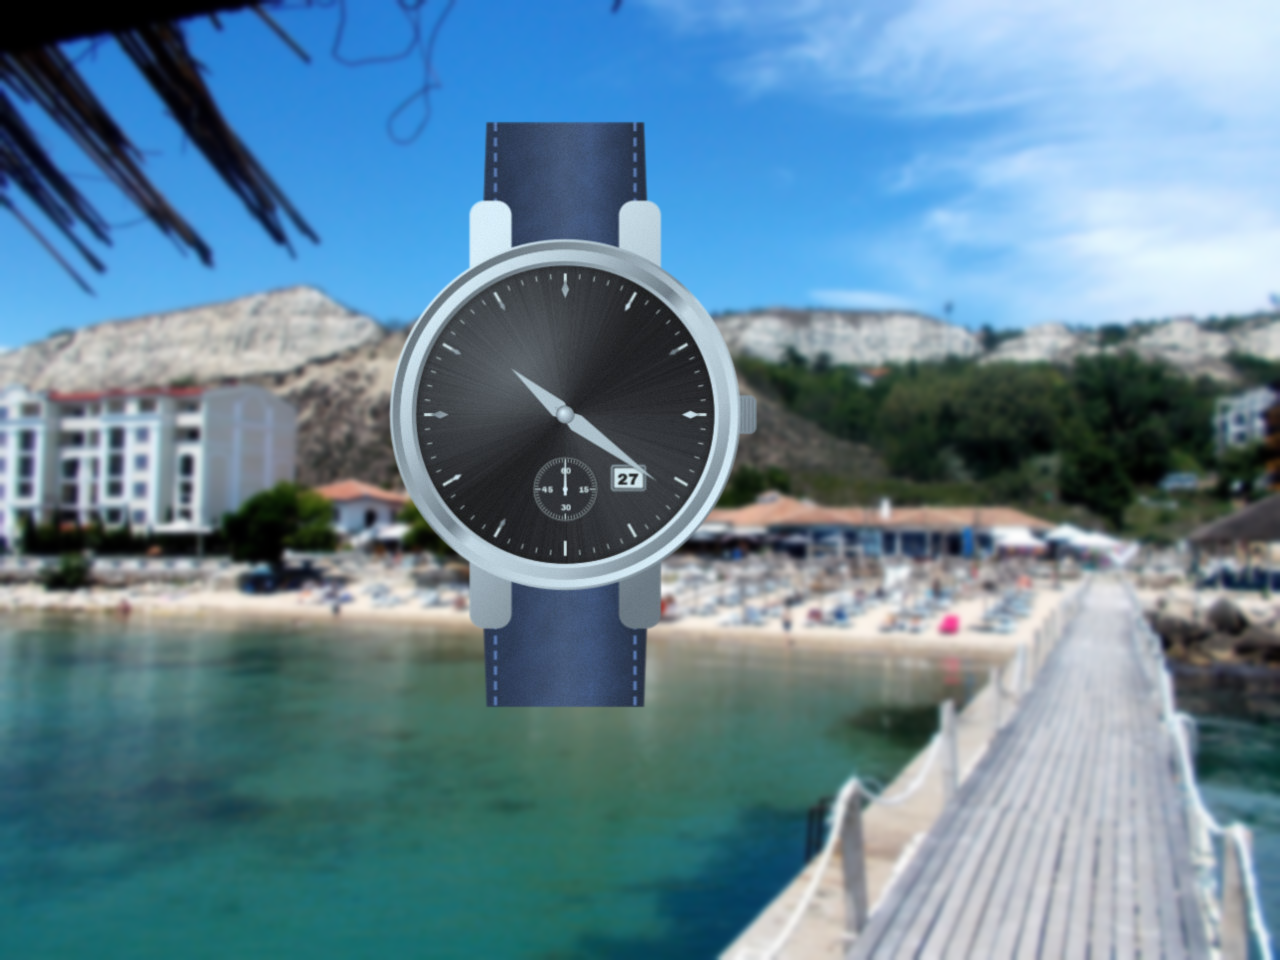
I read 10,21
